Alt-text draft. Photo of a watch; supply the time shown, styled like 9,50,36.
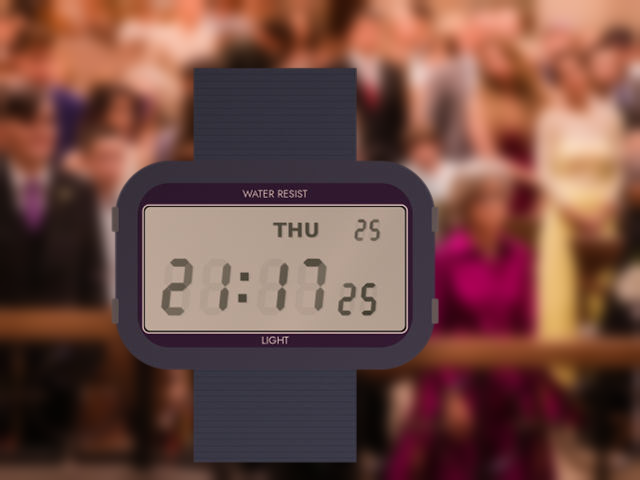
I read 21,17,25
